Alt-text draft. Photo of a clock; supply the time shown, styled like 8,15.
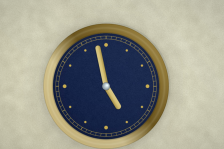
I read 4,58
